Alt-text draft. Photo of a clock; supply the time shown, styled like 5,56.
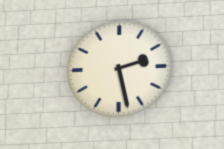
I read 2,28
